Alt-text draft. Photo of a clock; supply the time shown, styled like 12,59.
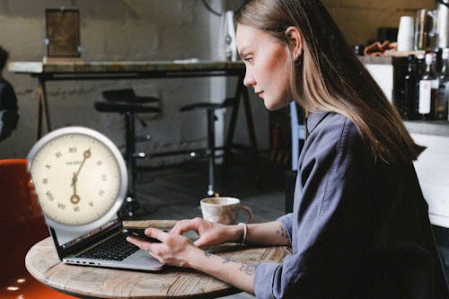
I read 6,05
